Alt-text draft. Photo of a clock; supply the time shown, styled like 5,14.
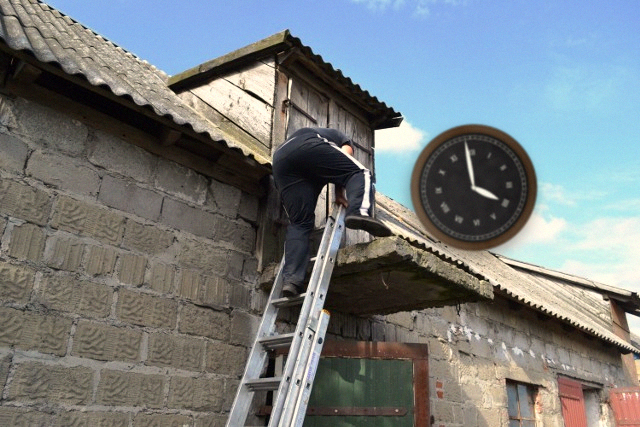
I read 3,59
